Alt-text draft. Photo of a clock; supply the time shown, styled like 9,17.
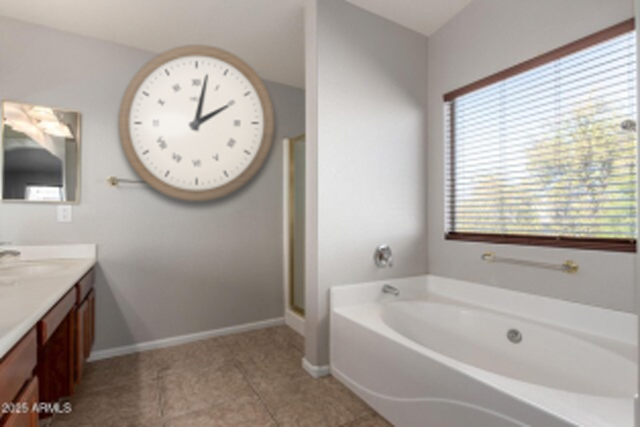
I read 2,02
